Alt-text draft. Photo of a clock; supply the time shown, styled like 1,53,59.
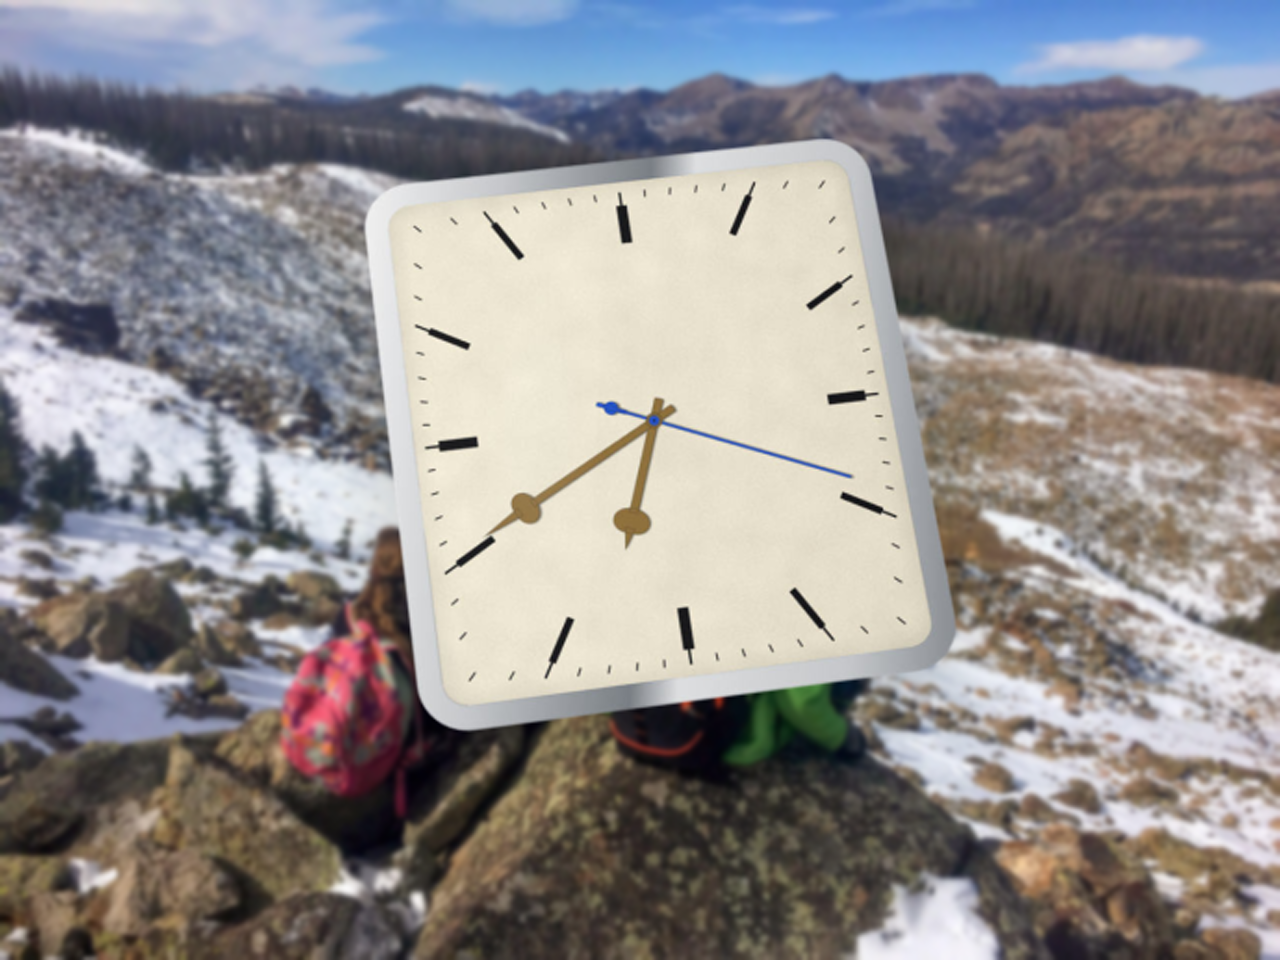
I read 6,40,19
